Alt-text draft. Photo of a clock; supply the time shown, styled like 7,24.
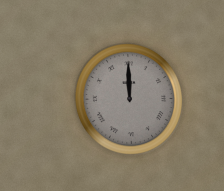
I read 12,00
